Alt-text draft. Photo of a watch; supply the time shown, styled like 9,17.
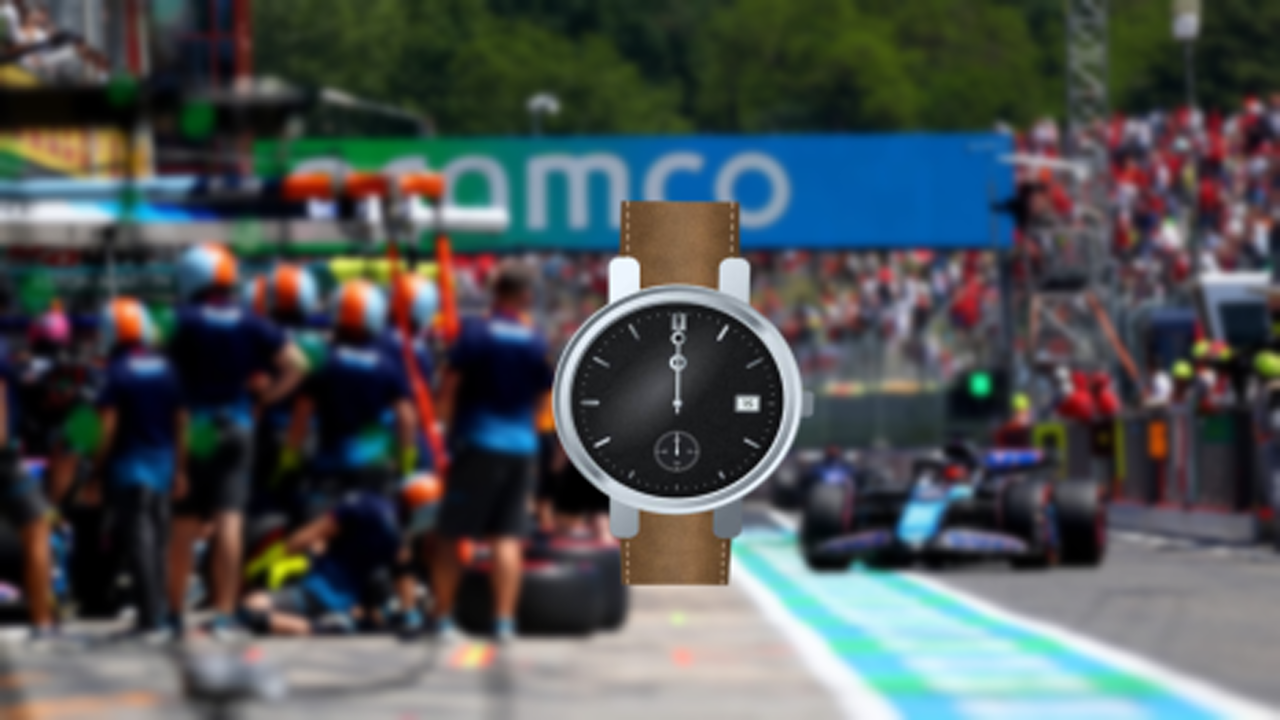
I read 12,00
